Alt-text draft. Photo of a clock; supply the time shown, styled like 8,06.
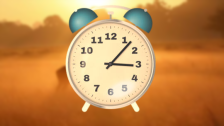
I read 3,07
